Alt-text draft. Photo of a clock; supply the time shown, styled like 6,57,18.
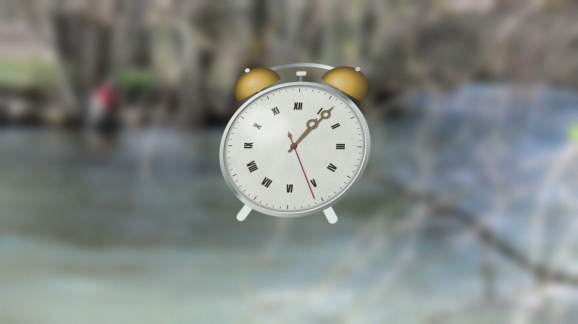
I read 1,06,26
